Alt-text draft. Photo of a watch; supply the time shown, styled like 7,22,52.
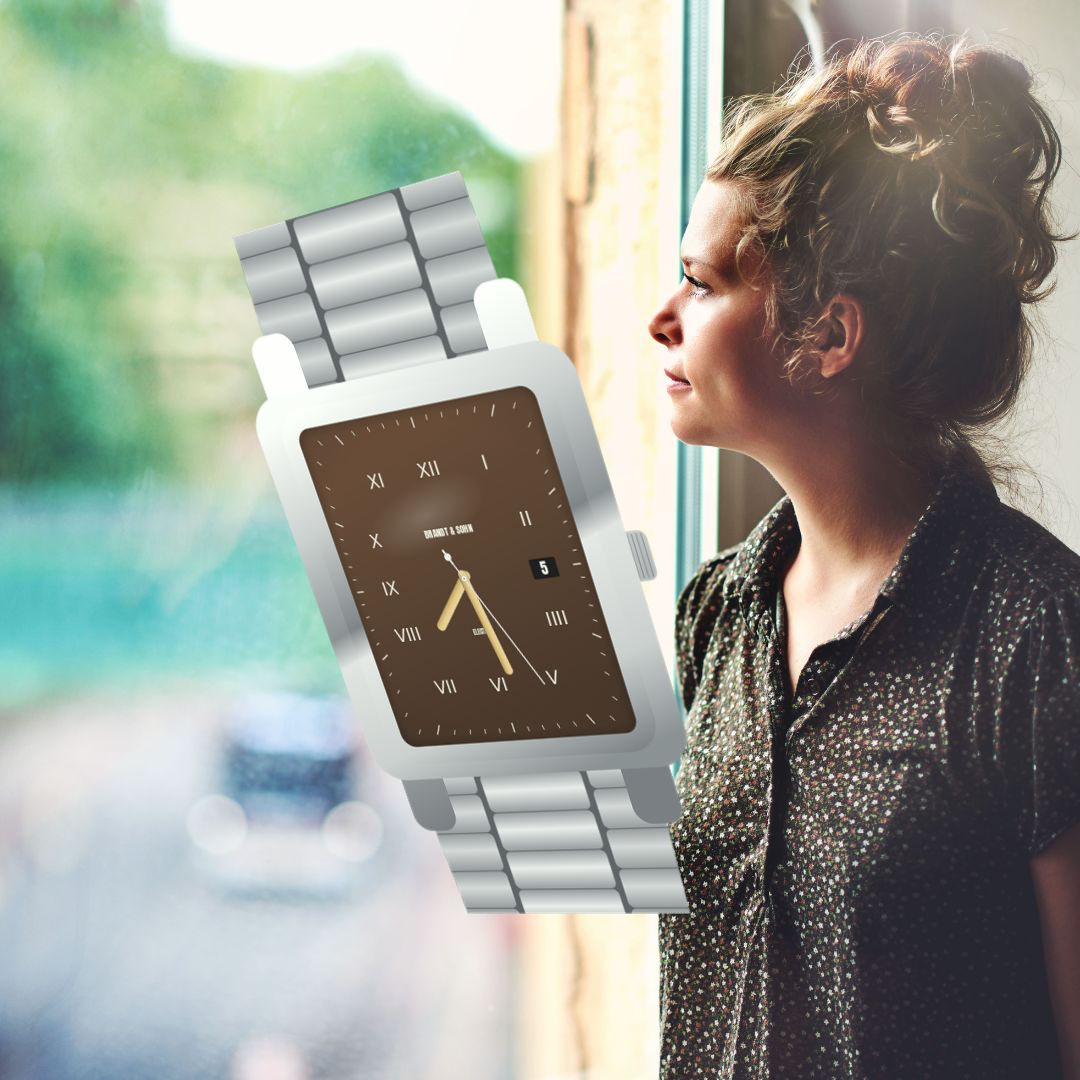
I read 7,28,26
